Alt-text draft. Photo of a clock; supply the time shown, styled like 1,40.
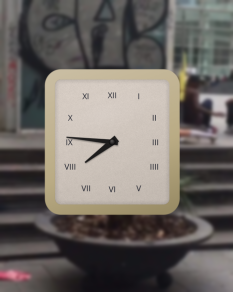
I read 7,46
